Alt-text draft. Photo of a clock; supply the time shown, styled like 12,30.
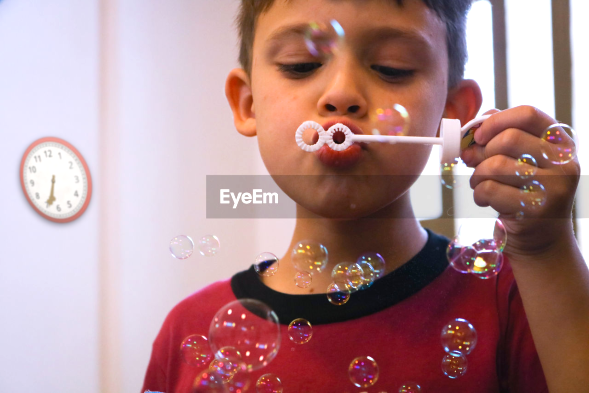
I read 6,34
